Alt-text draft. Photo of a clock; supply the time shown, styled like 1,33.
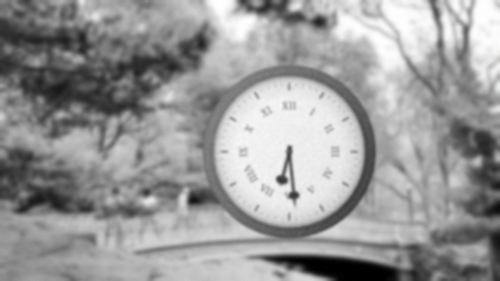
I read 6,29
